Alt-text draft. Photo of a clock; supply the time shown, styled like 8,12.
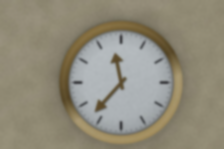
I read 11,37
